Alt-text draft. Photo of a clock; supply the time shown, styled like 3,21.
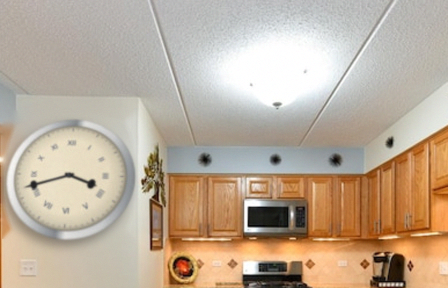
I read 3,42
